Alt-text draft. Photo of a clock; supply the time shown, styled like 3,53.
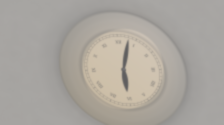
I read 6,03
